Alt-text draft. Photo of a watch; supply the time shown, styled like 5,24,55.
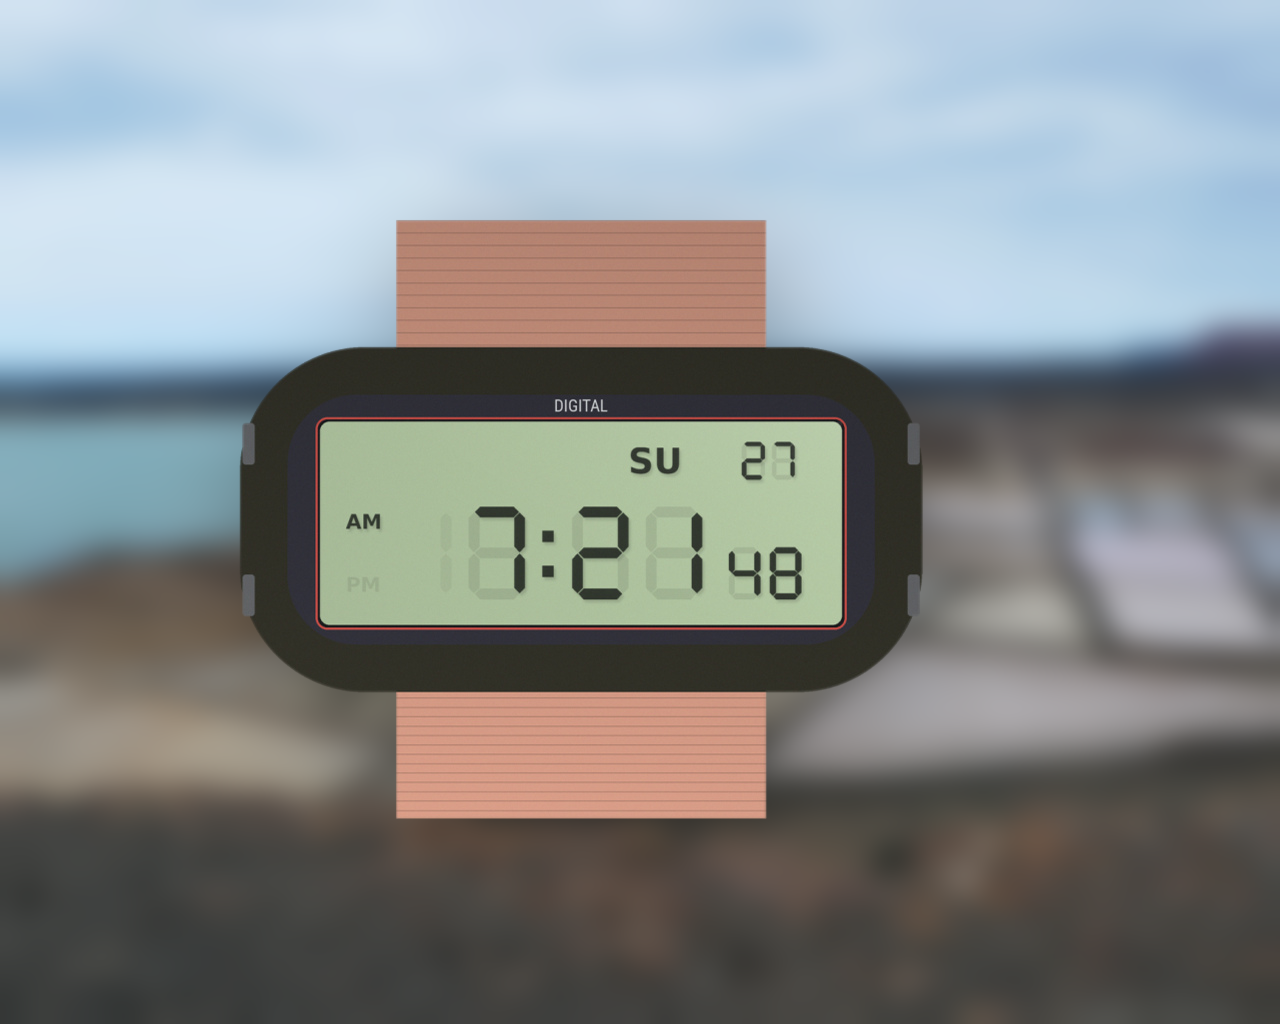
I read 7,21,48
